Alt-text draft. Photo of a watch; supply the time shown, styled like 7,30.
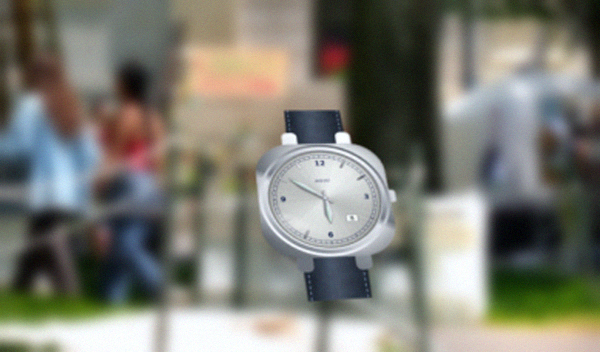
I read 5,51
